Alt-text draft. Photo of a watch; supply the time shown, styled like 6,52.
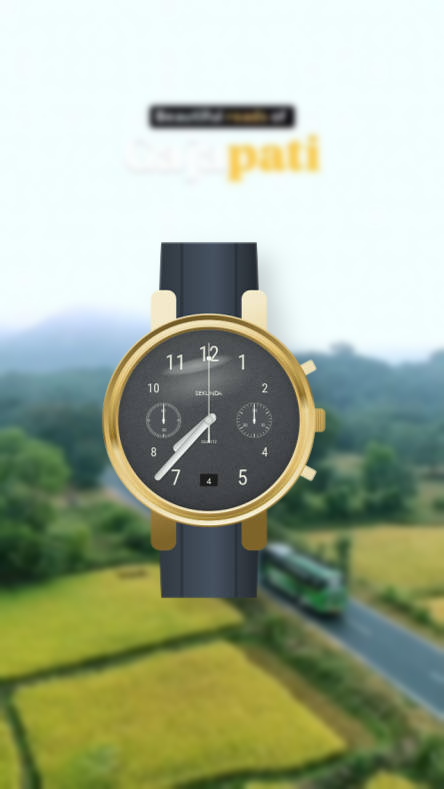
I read 7,37
